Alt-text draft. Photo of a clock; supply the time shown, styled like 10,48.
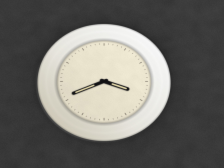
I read 3,41
